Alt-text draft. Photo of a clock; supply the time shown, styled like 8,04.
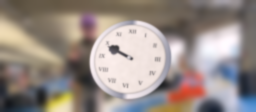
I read 9,49
